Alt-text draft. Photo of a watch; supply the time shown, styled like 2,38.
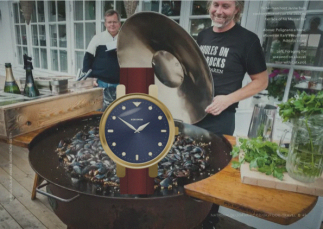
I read 1,51
